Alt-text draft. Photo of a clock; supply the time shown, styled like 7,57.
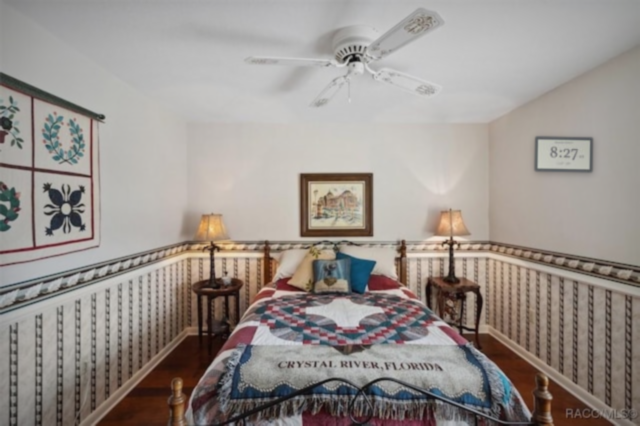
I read 8,27
